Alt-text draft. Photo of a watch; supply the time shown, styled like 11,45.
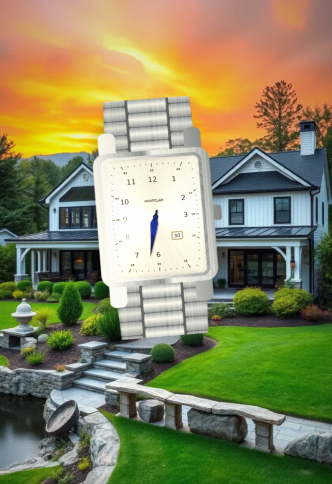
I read 6,32
